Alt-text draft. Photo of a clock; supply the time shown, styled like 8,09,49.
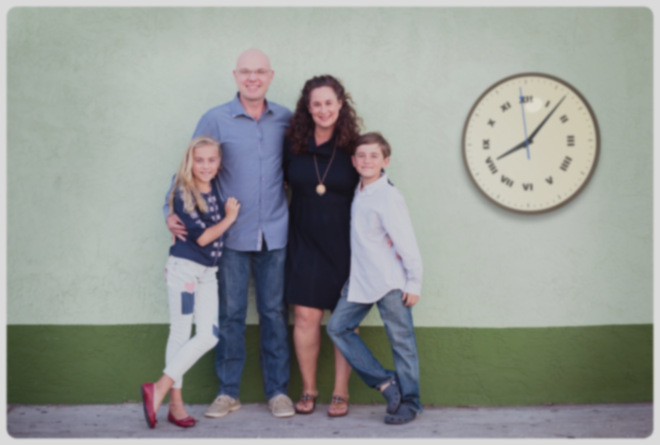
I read 8,06,59
